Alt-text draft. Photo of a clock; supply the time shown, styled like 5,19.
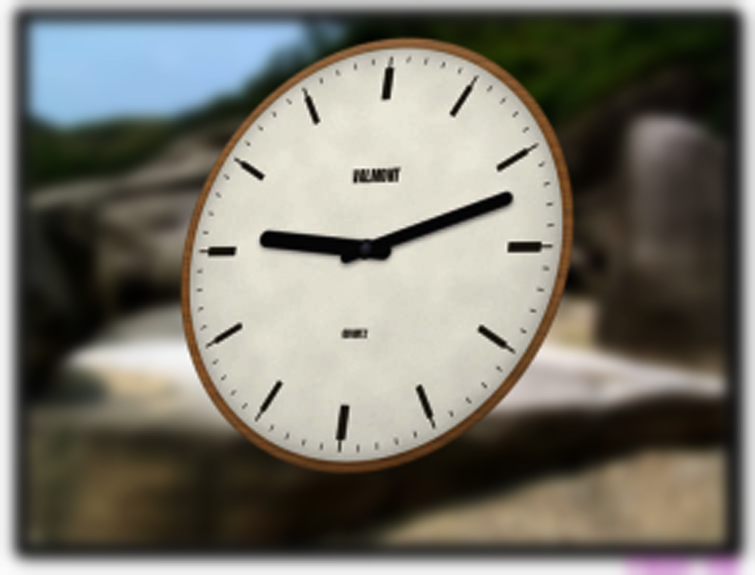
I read 9,12
